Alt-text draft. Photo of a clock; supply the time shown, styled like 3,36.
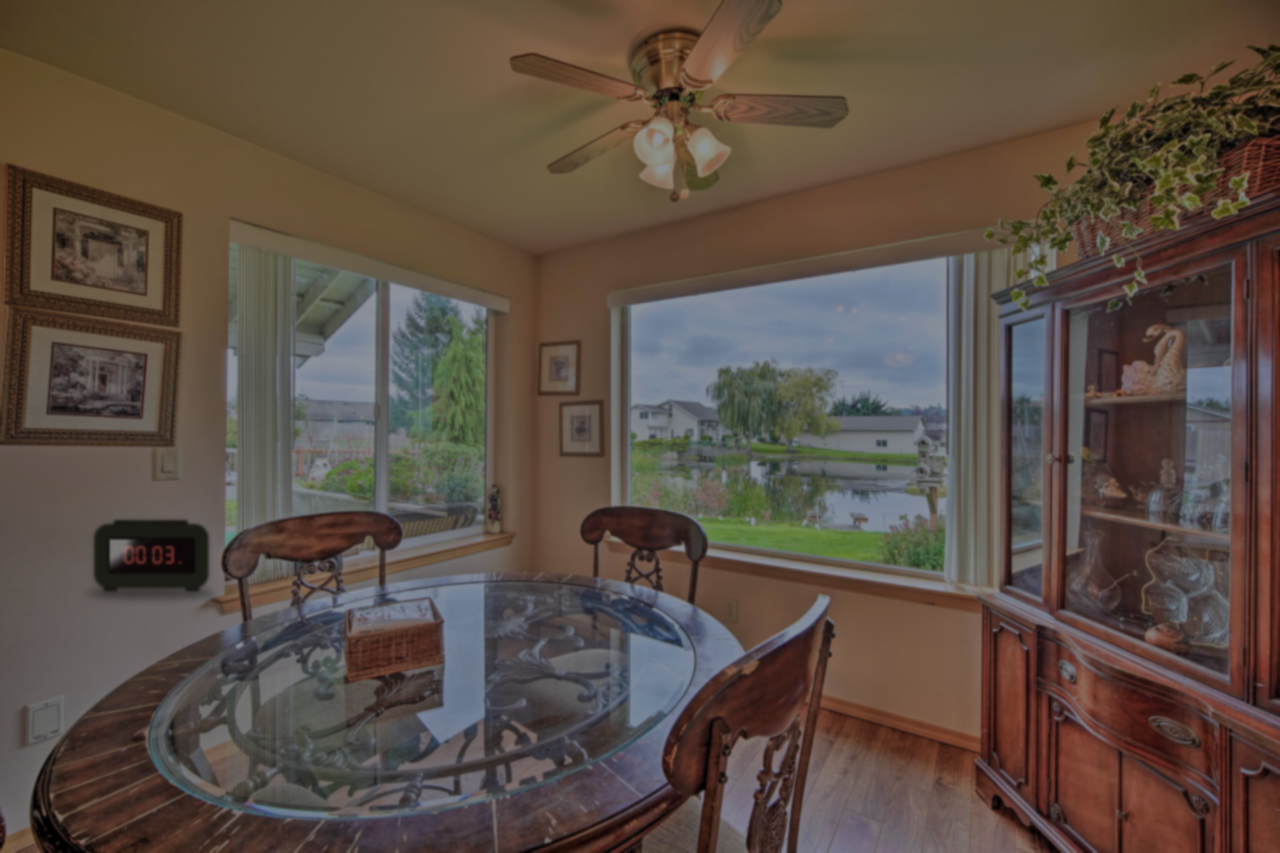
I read 0,03
